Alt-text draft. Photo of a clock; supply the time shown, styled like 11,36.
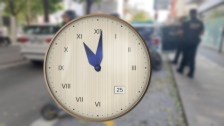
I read 11,01
